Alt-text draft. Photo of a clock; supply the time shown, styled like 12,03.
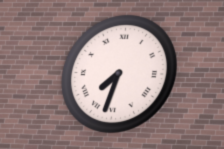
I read 7,32
